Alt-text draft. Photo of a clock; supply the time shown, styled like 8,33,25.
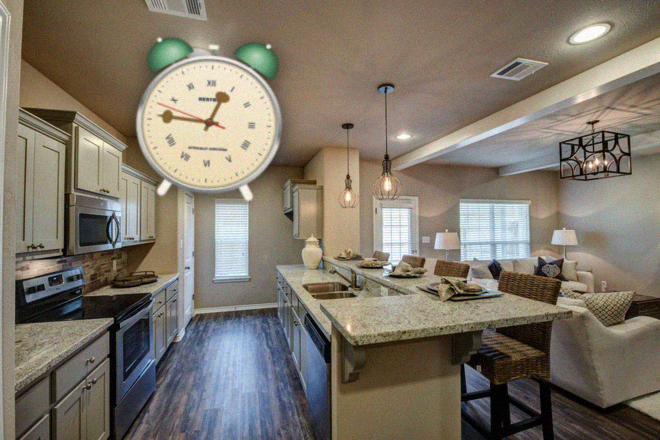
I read 12,45,48
